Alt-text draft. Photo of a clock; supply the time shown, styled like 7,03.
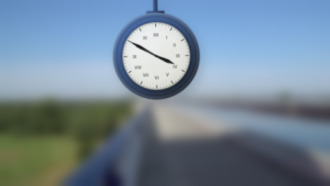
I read 3,50
